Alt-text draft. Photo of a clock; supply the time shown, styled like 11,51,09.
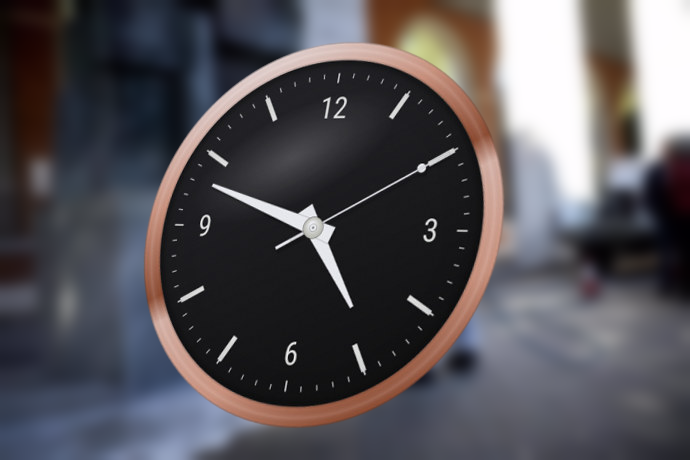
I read 4,48,10
